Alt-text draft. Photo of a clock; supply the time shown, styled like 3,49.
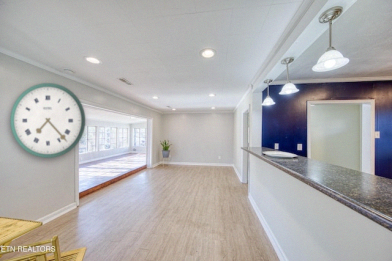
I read 7,23
